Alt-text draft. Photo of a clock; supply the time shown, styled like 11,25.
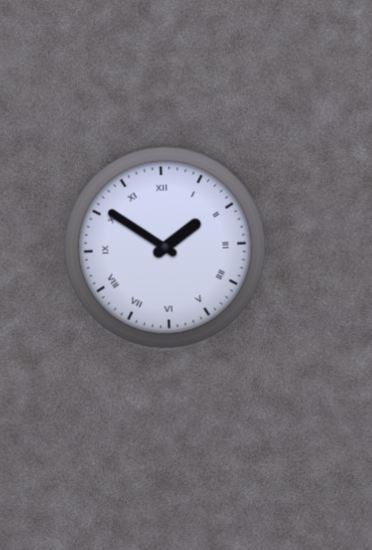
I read 1,51
